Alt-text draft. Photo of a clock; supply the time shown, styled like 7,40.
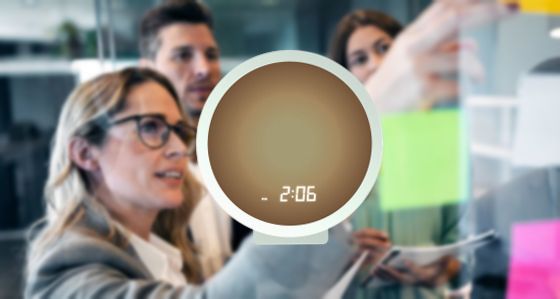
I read 2,06
